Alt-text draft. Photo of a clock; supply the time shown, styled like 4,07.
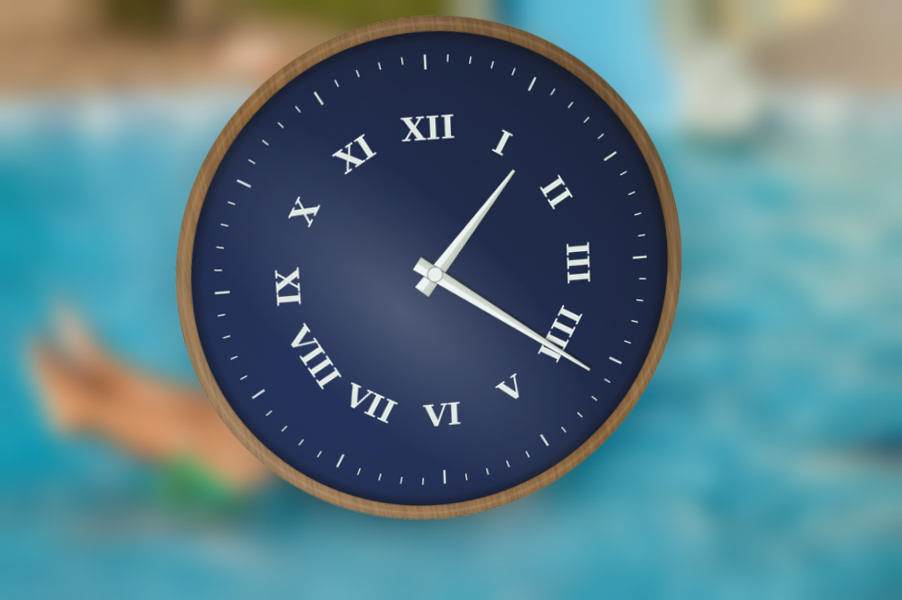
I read 1,21
